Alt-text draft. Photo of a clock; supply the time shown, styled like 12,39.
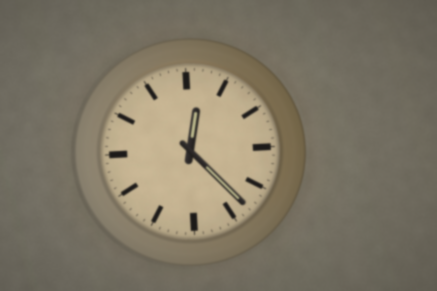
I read 12,23
